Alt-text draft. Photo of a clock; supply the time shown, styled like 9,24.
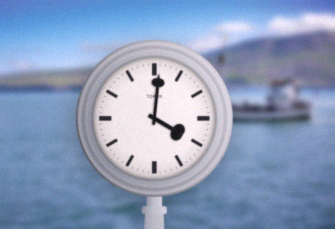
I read 4,01
